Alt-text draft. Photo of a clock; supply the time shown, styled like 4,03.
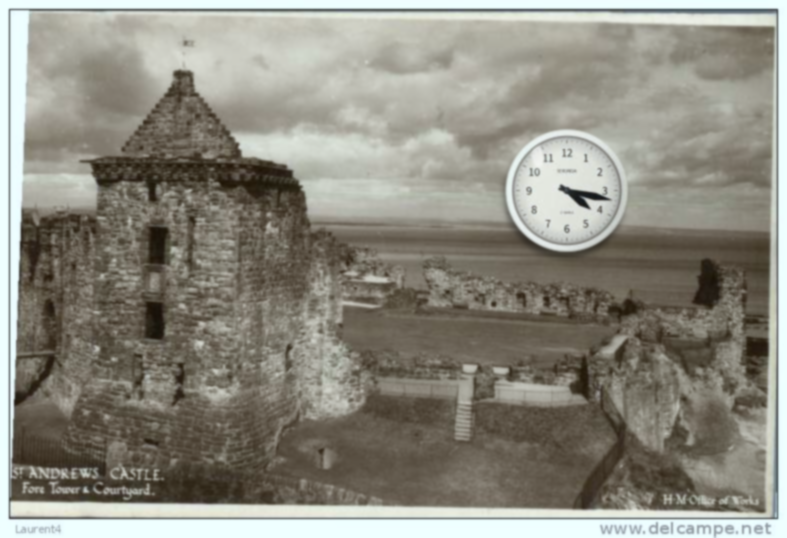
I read 4,17
